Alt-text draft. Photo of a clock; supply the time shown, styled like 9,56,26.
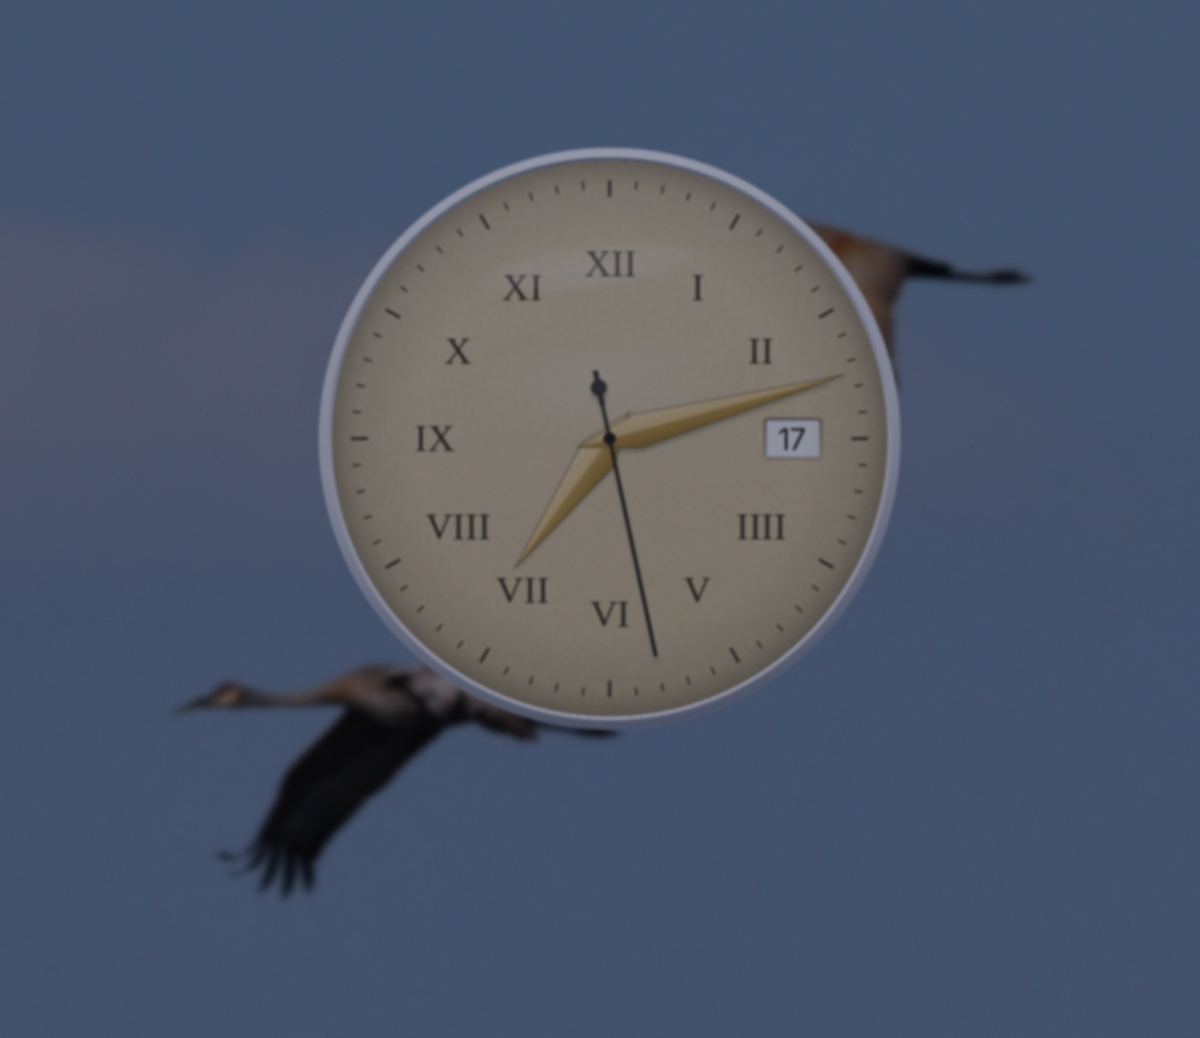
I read 7,12,28
